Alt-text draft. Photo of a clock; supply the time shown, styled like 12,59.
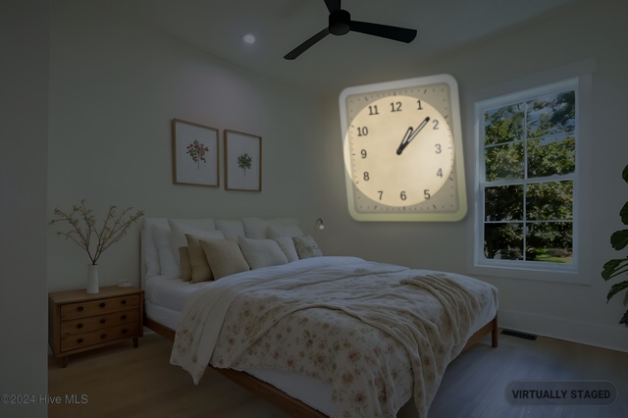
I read 1,08
